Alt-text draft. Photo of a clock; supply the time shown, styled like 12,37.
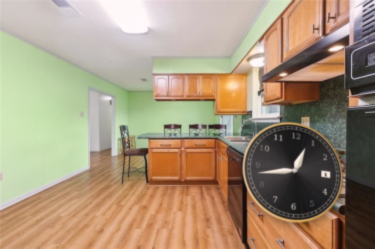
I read 12,43
